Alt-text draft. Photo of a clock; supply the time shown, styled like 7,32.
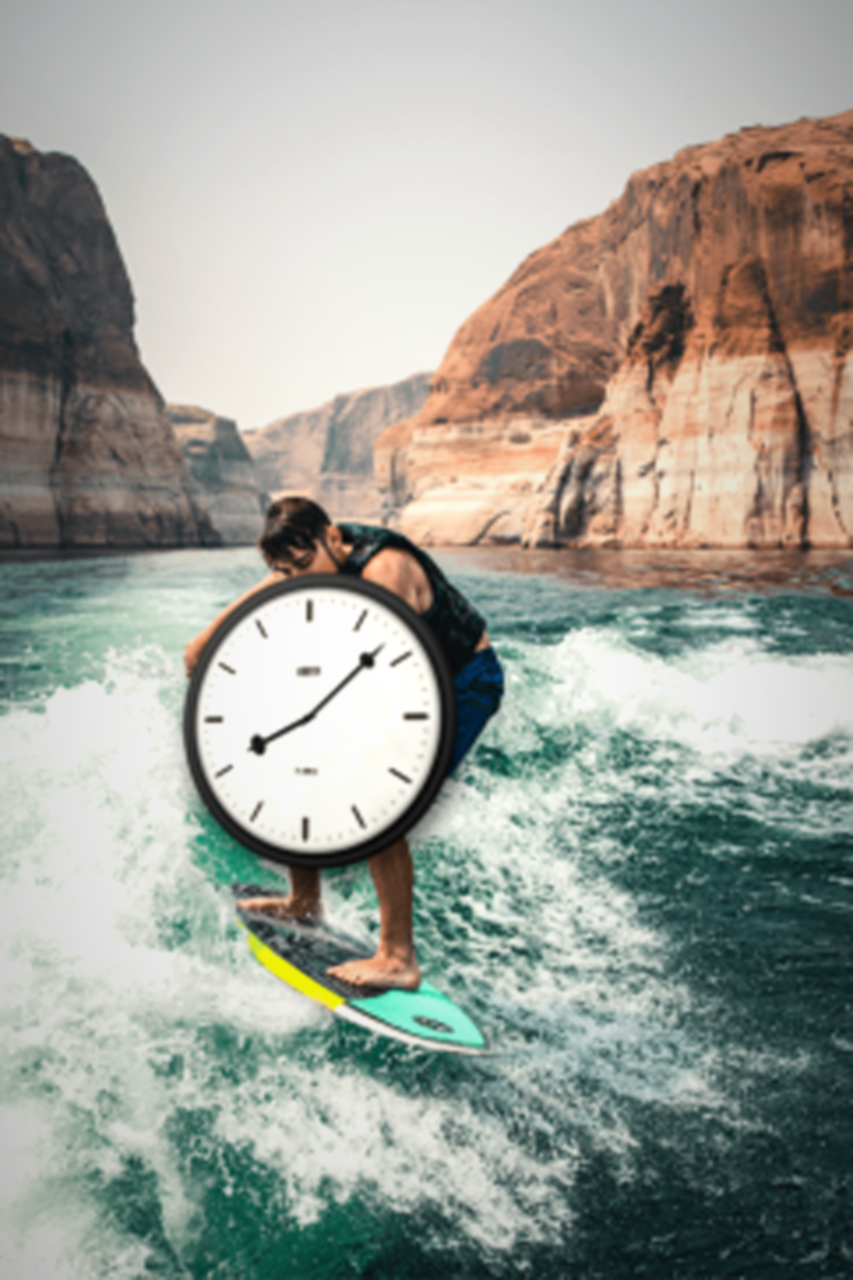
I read 8,08
